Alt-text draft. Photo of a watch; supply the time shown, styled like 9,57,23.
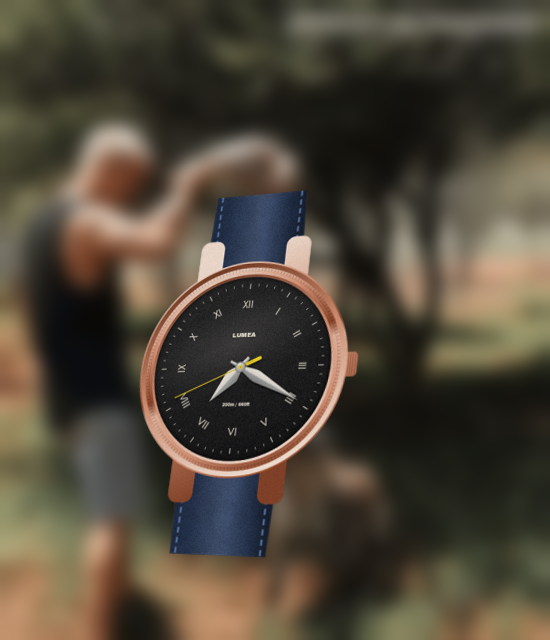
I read 7,19,41
